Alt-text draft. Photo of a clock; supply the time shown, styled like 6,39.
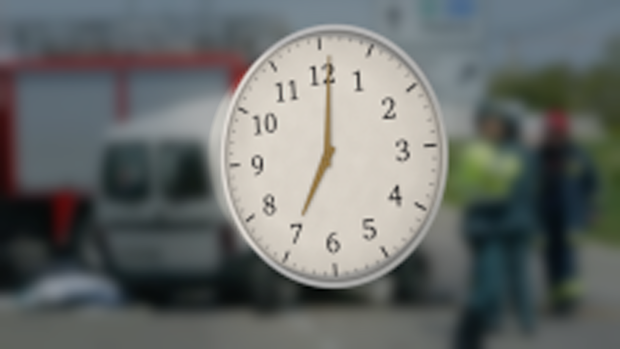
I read 7,01
